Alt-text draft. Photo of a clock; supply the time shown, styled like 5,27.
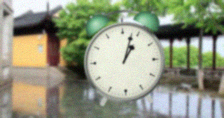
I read 1,03
